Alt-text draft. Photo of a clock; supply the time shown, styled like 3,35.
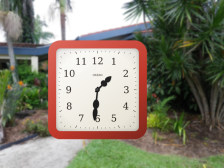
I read 1,31
